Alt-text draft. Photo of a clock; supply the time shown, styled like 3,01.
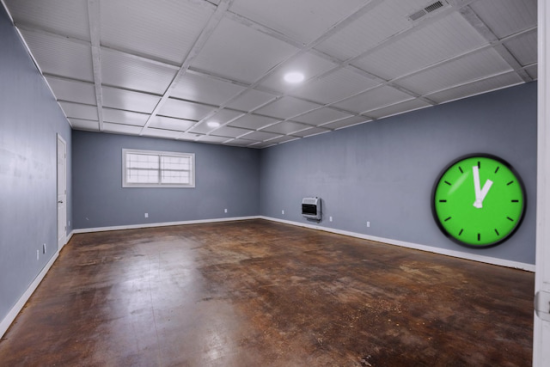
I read 12,59
